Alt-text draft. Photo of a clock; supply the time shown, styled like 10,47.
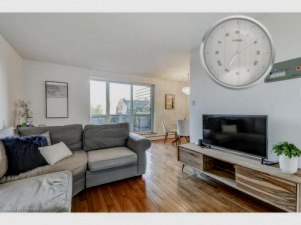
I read 7,09
